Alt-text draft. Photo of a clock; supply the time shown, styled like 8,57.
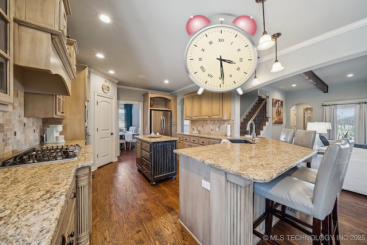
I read 3,29
